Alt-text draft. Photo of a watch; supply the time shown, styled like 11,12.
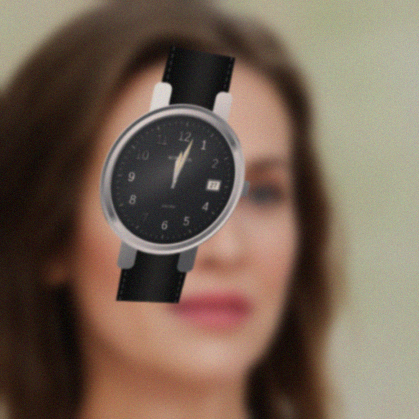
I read 12,02
